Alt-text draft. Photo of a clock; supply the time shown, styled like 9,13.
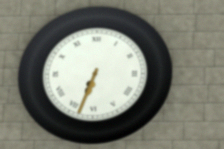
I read 6,33
